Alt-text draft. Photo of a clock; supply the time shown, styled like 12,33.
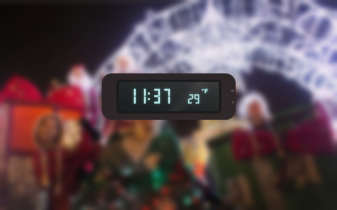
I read 11,37
